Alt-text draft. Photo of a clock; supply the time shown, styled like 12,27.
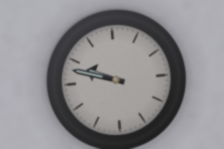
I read 9,48
